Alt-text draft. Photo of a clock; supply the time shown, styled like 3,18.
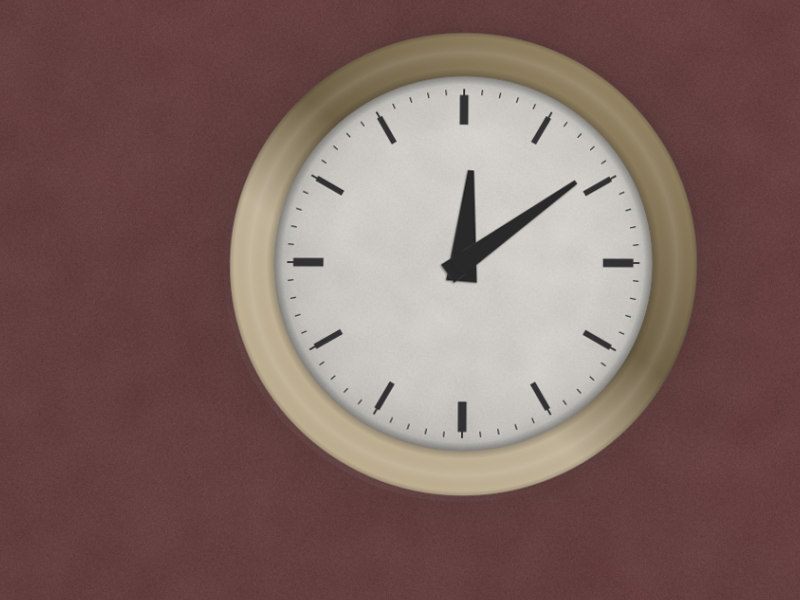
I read 12,09
